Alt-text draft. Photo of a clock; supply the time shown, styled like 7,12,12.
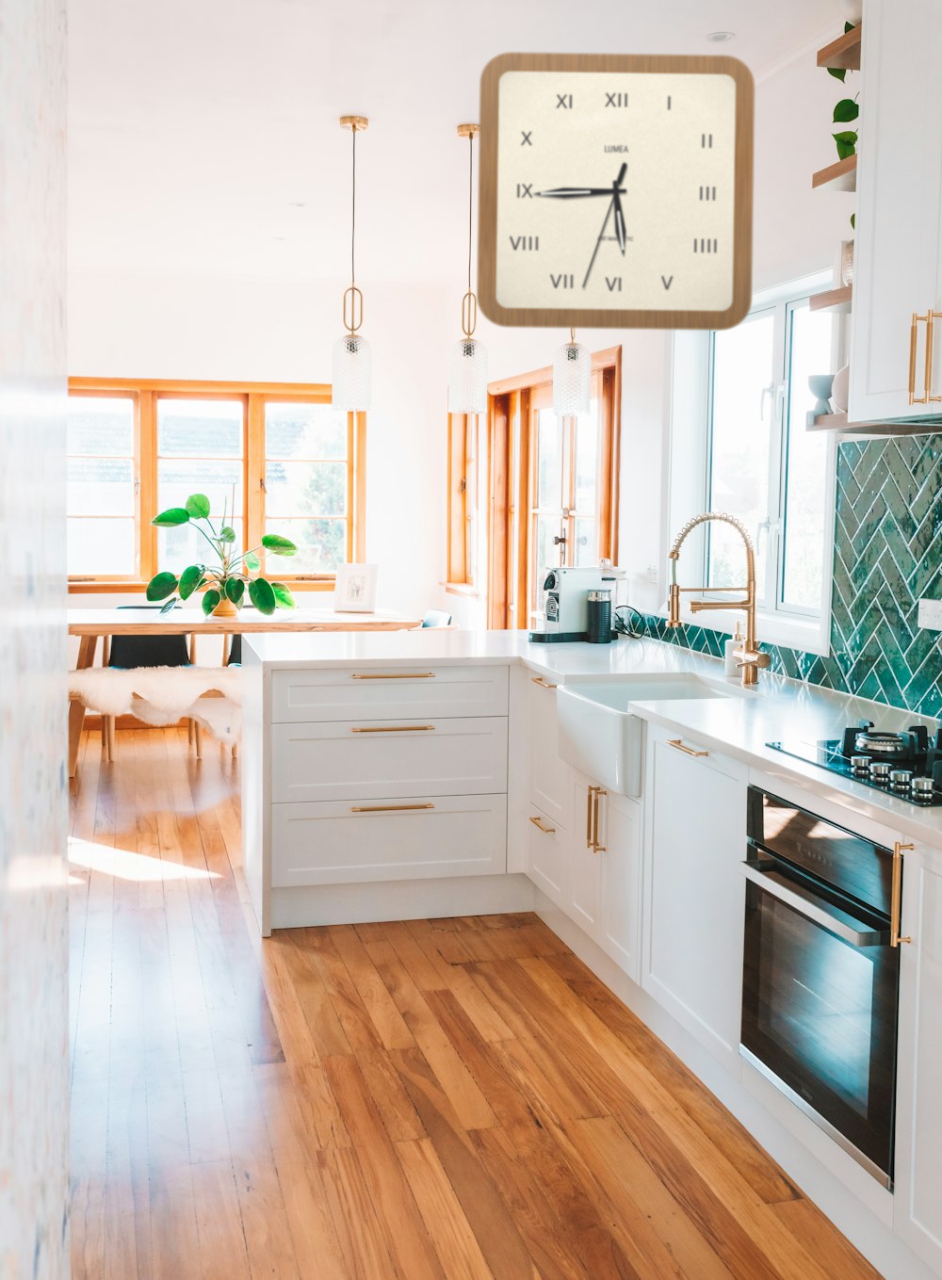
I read 5,44,33
